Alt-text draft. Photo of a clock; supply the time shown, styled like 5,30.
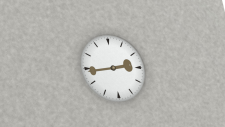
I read 2,44
